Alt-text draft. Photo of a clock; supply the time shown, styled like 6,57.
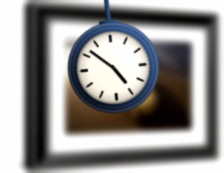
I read 4,52
